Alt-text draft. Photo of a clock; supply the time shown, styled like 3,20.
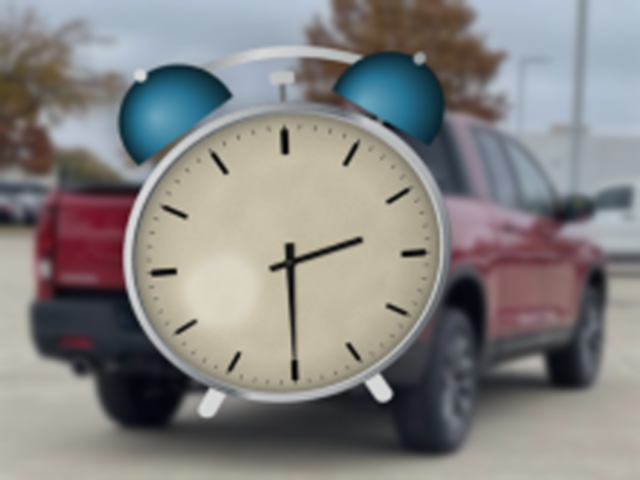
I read 2,30
